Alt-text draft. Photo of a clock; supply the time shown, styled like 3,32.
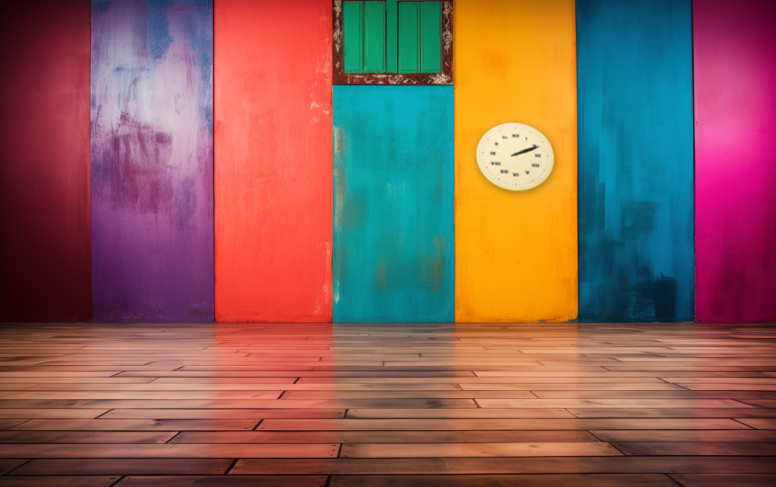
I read 2,11
